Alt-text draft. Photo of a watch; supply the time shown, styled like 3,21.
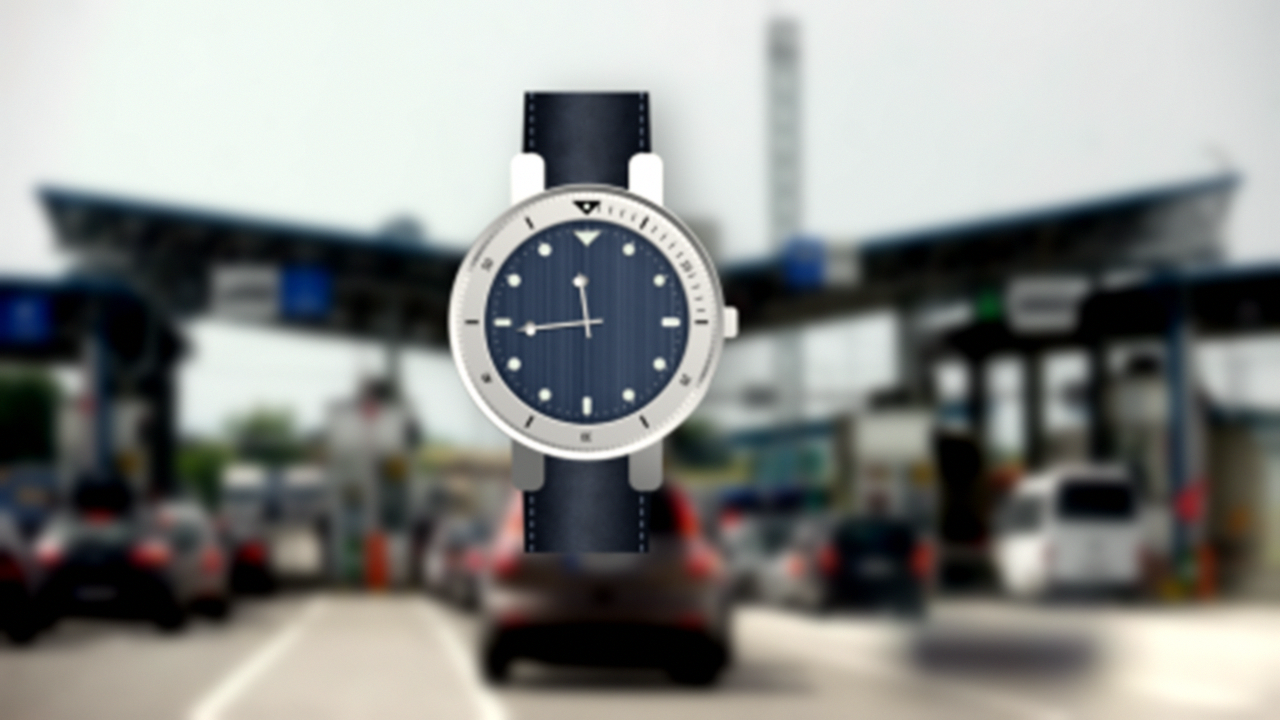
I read 11,44
